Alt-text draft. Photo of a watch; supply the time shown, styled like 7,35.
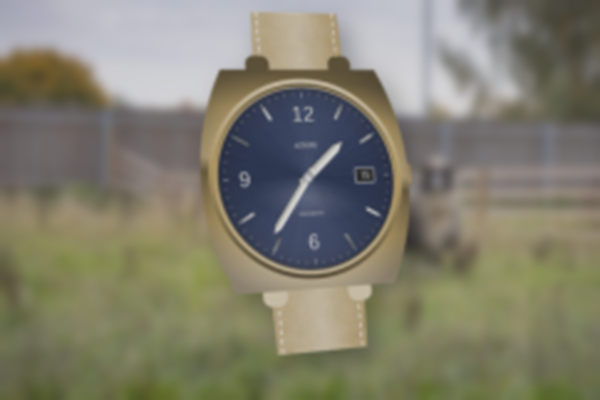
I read 1,36
